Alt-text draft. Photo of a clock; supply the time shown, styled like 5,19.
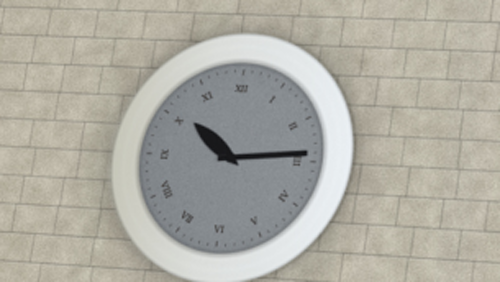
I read 10,14
